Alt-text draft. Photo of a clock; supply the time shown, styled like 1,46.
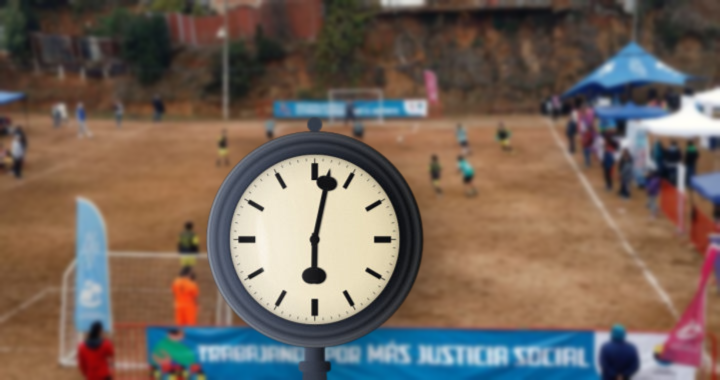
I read 6,02
